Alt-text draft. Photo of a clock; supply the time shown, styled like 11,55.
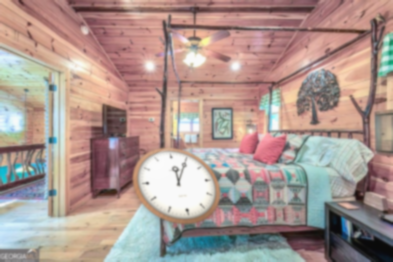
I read 12,05
